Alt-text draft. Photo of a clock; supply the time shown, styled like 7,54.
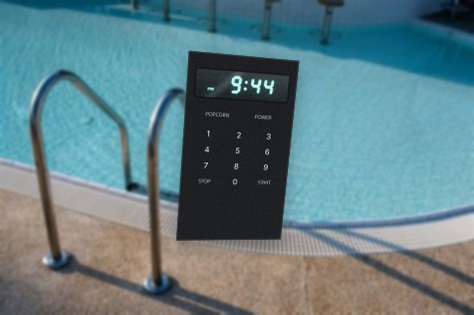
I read 9,44
